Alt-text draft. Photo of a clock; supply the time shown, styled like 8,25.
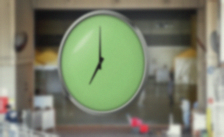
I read 7,00
